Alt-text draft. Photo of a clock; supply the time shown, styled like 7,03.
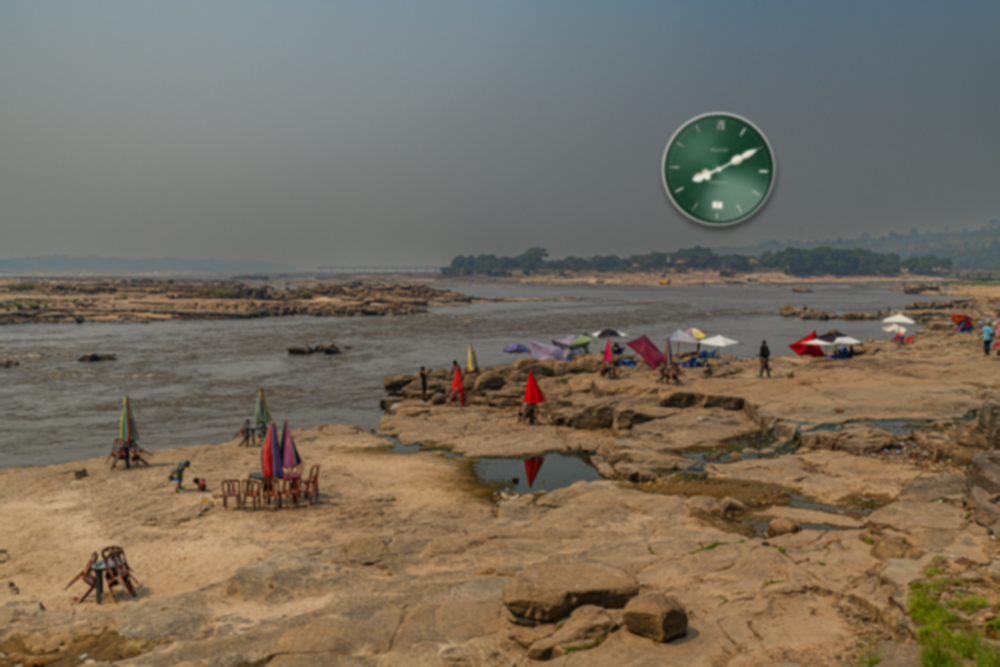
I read 8,10
